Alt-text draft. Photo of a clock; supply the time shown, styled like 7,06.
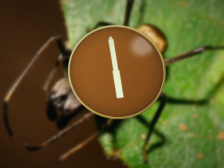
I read 6,00
